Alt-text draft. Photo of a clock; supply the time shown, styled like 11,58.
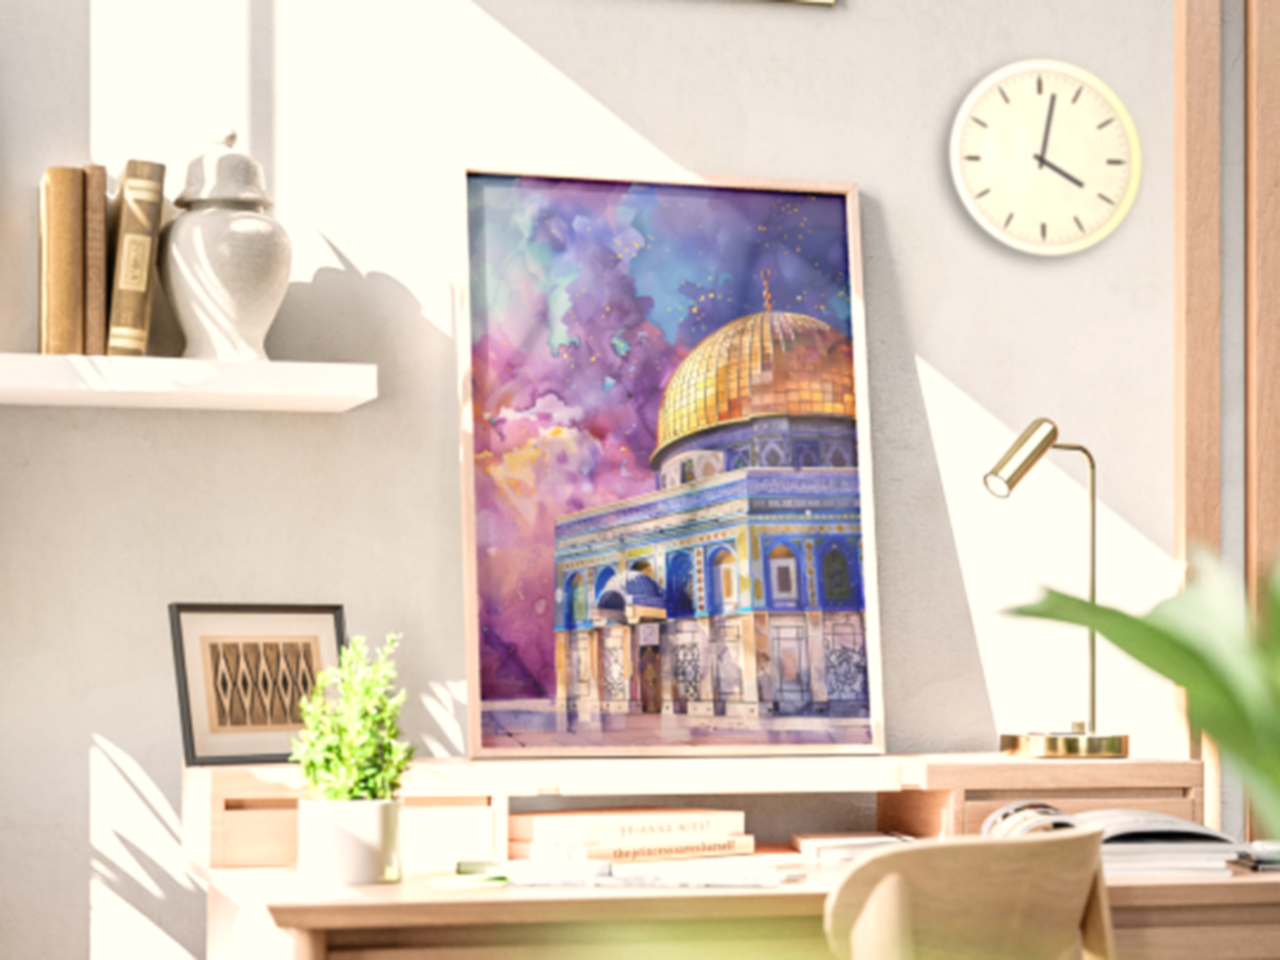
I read 4,02
